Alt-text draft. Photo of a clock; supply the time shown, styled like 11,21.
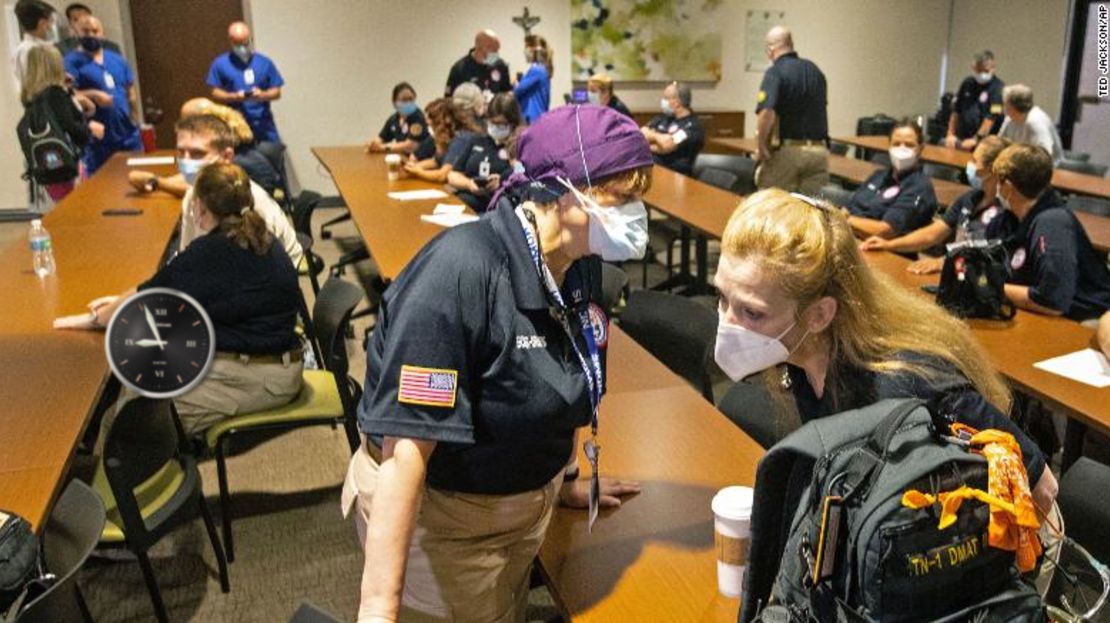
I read 8,56
